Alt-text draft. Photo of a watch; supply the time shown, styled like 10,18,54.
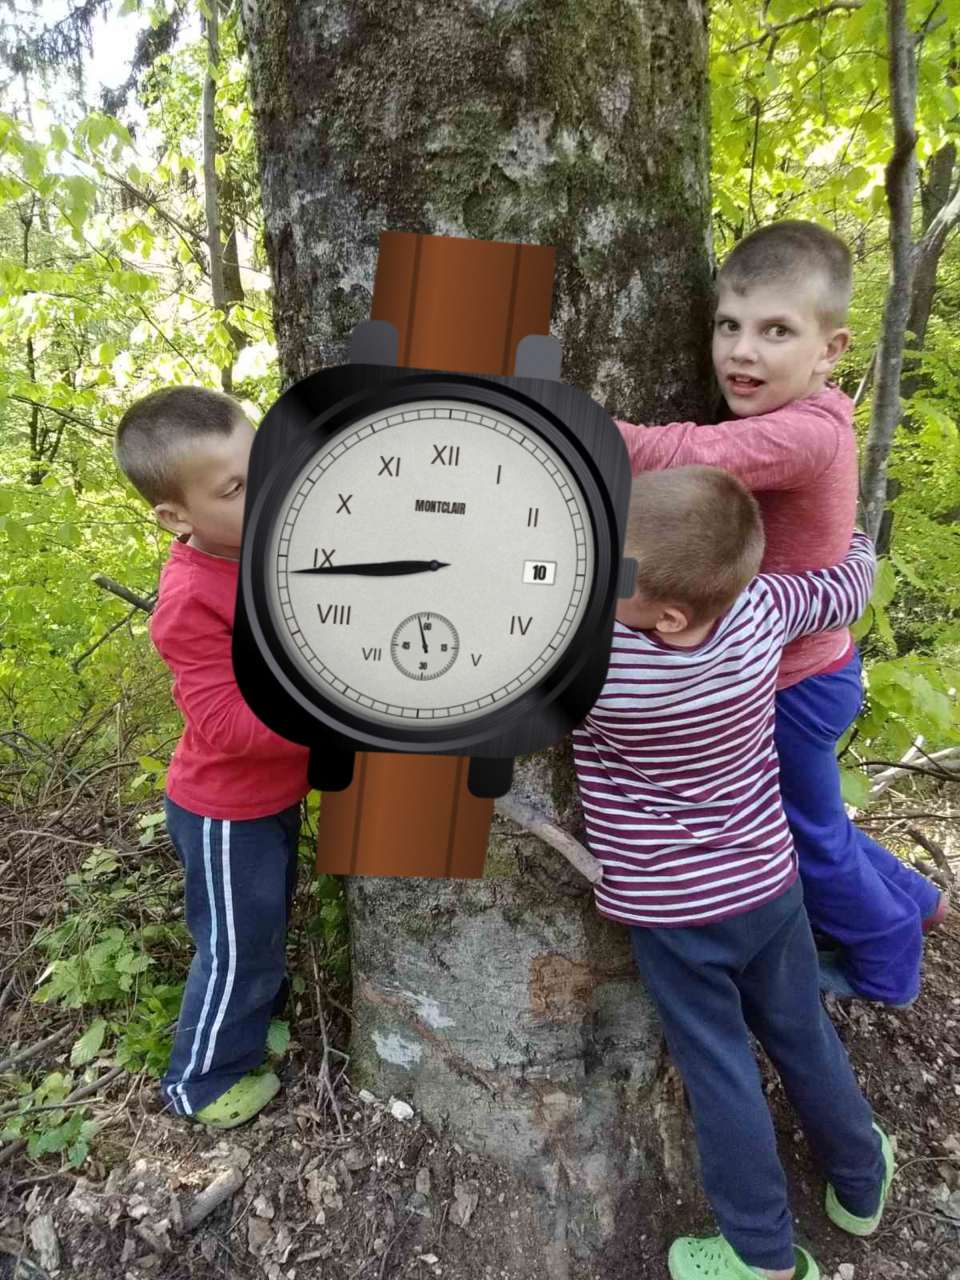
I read 8,43,57
